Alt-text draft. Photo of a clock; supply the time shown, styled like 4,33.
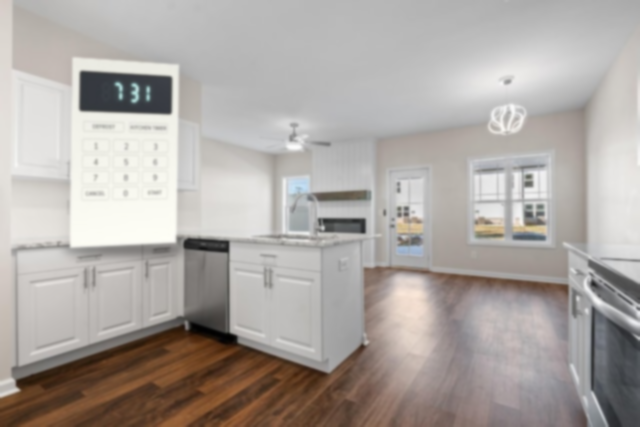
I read 7,31
